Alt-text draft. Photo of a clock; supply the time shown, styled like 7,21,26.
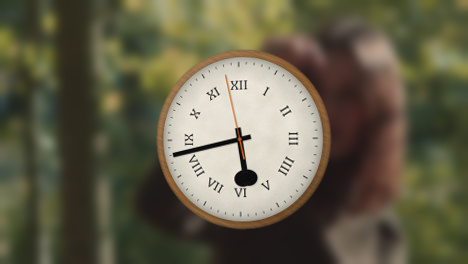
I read 5,42,58
